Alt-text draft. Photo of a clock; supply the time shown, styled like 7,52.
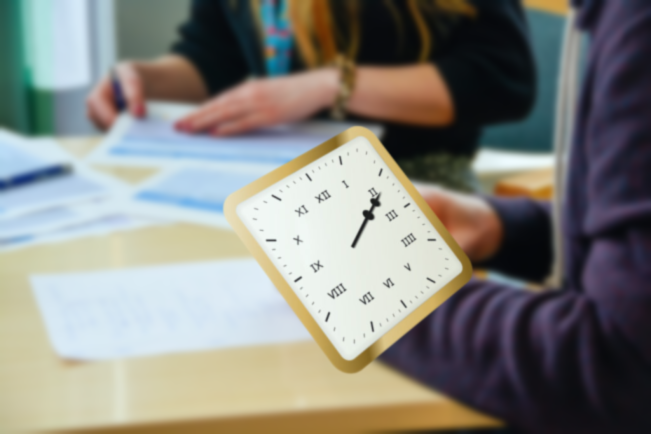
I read 2,11
